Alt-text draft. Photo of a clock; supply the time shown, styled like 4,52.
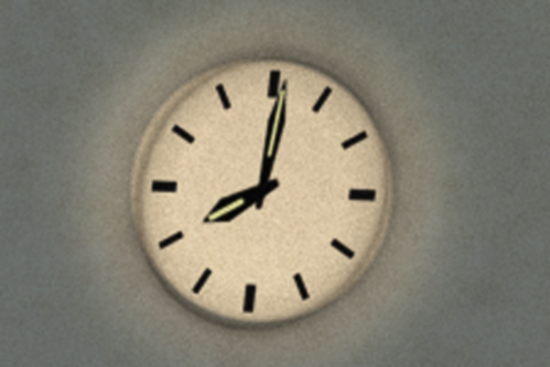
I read 8,01
